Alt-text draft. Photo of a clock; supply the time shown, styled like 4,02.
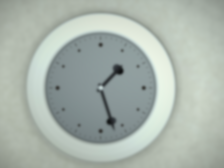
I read 1,27
